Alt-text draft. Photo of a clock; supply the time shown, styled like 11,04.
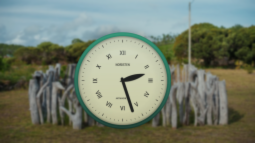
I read 2,27
